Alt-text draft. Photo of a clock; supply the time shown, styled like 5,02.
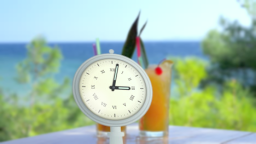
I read 3,02
